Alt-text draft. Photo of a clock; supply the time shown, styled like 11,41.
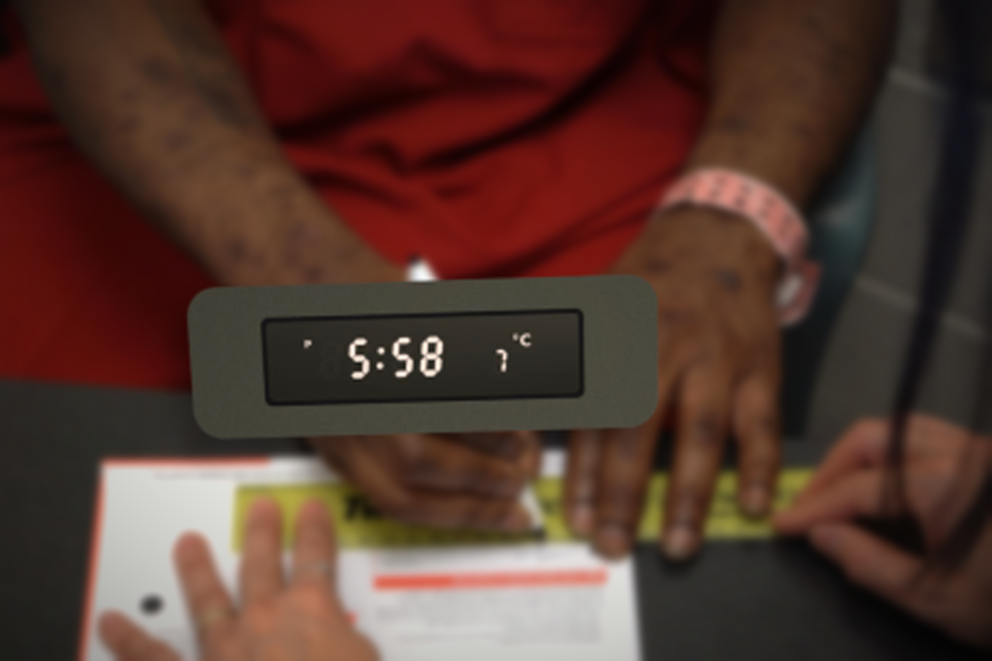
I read 5,58
